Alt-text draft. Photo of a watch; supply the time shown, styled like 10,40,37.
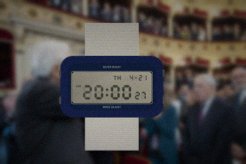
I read 20,00,27
